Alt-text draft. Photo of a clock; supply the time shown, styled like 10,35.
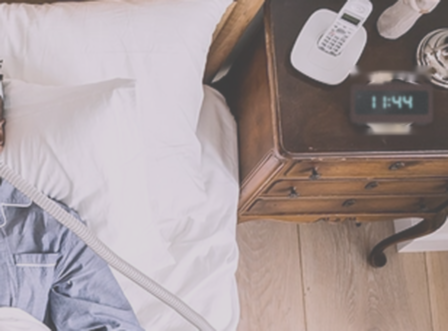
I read 11,44
